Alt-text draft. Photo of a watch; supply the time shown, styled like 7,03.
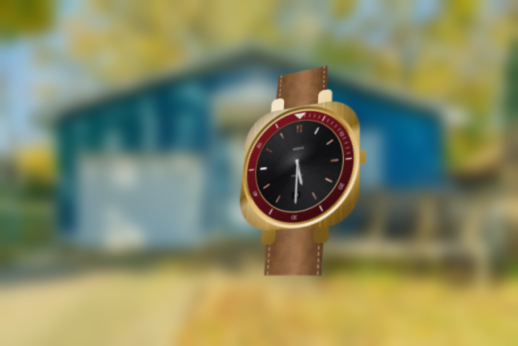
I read 5,30
